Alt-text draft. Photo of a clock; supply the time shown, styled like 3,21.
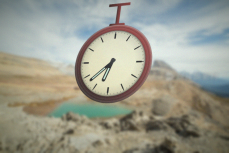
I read 6,38
